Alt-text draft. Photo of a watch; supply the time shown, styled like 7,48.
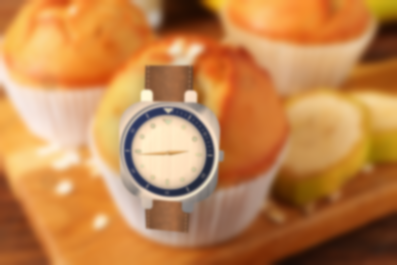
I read 2,44
